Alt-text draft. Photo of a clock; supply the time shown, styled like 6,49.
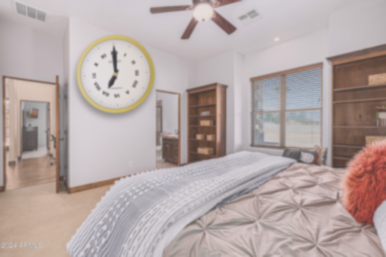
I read 7,00
